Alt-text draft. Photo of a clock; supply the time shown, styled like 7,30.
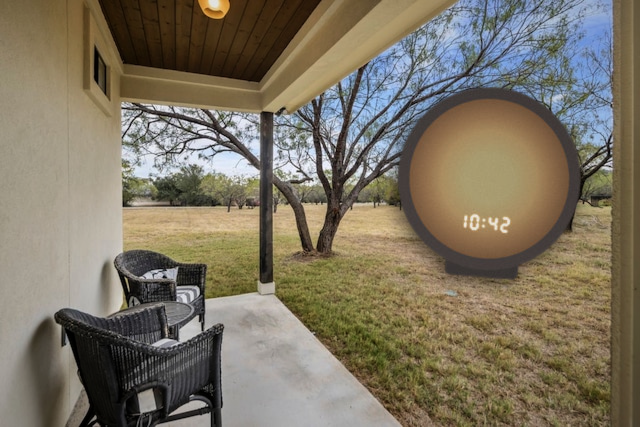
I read 10,42
